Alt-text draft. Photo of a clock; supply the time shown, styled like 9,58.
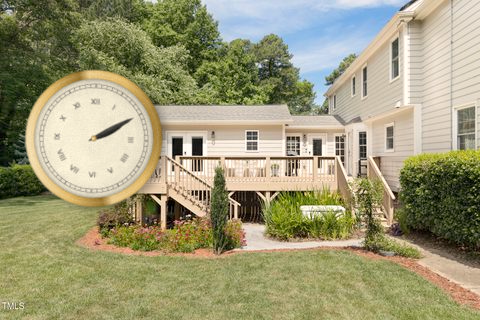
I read 2,10
